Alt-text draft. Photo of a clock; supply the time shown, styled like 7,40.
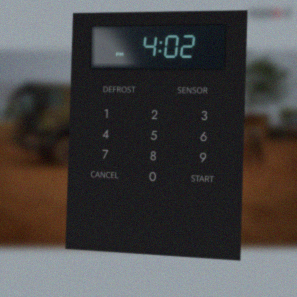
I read 4,02
